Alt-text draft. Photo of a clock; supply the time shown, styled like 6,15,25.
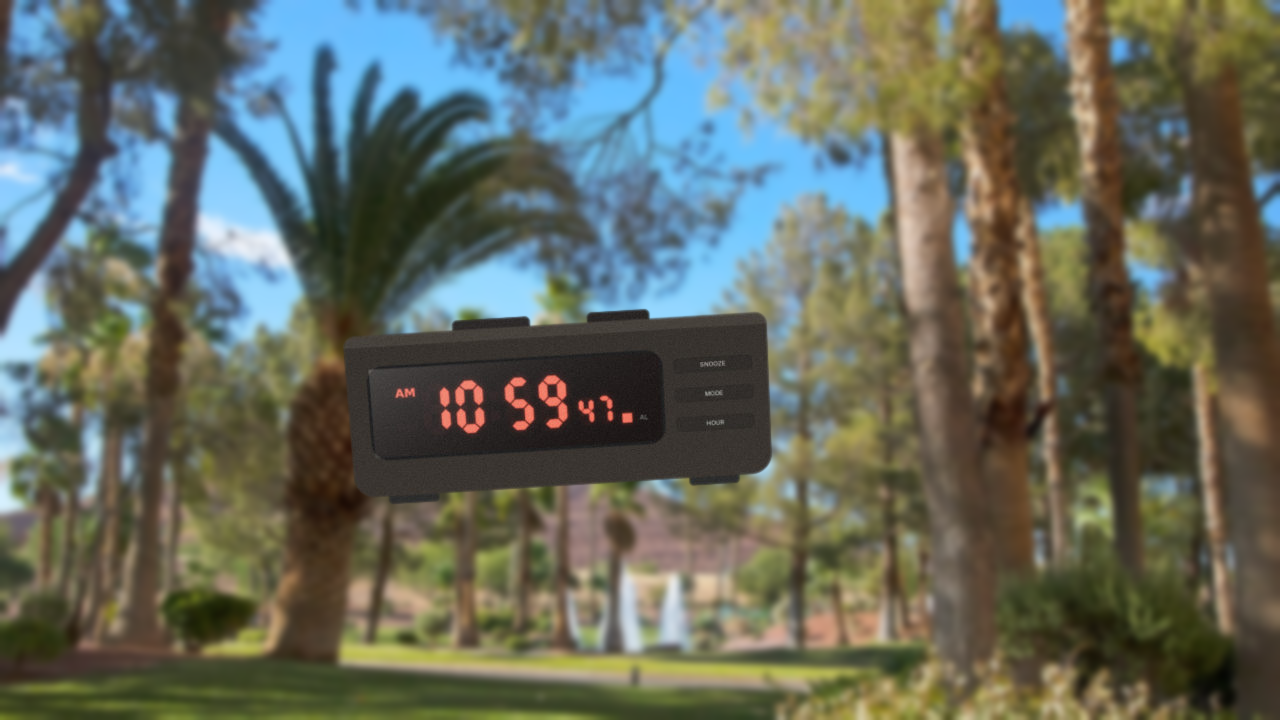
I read 10,59,47
